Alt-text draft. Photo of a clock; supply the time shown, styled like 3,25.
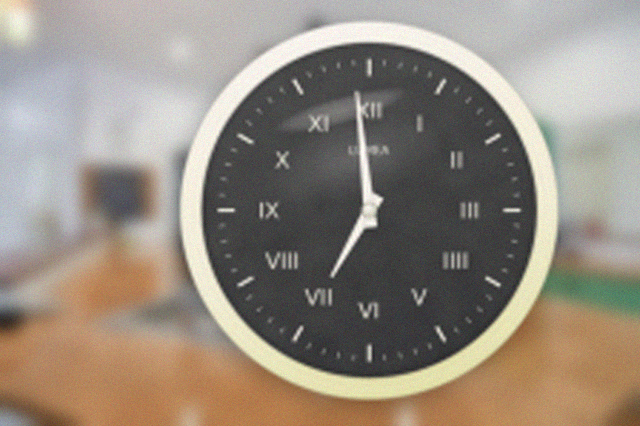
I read 6,59
